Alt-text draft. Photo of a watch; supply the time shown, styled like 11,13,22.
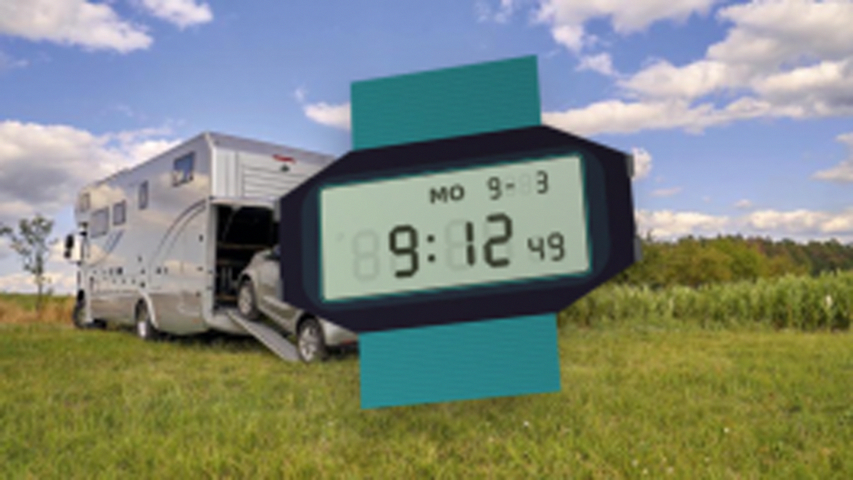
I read 9,12,49
